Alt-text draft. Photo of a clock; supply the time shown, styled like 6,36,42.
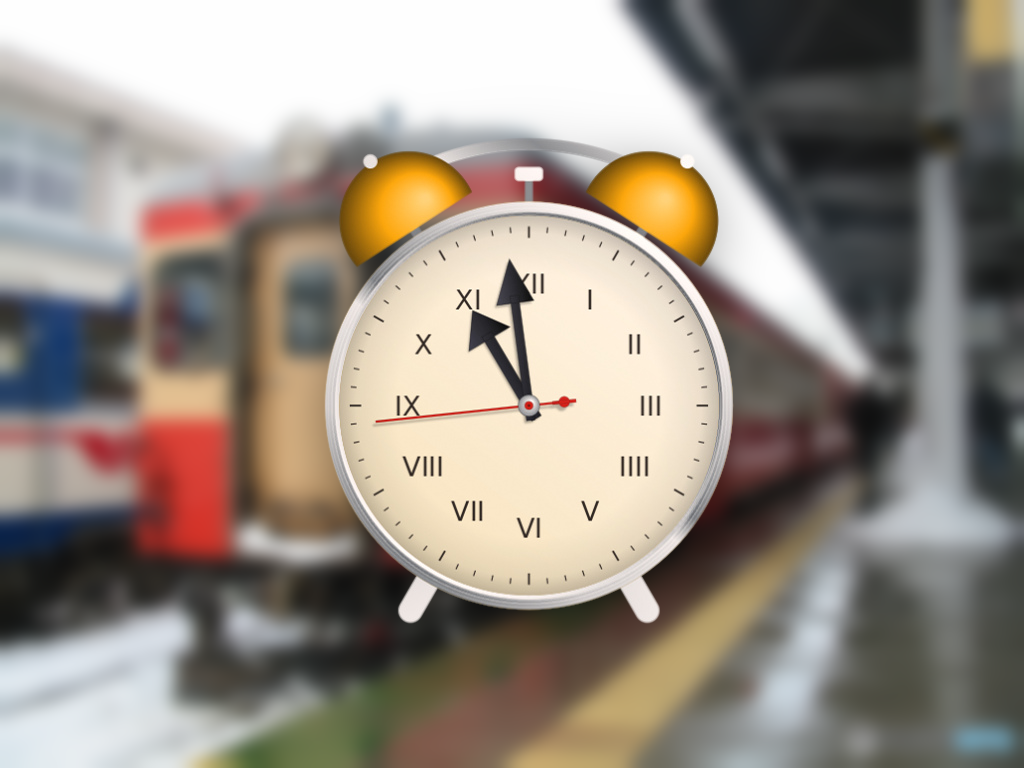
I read 10,58,44
